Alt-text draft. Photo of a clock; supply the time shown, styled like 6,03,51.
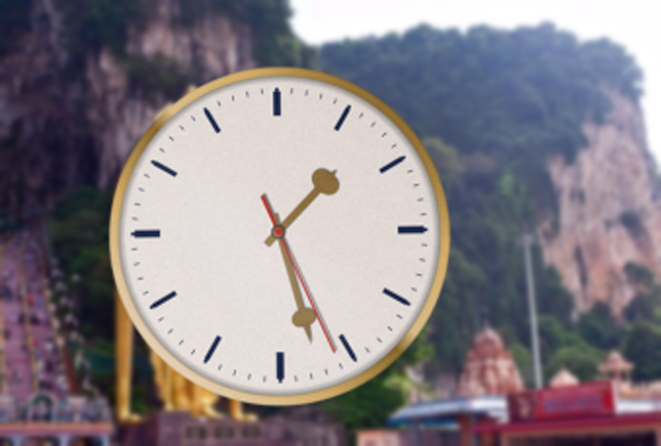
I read 1,27,26
